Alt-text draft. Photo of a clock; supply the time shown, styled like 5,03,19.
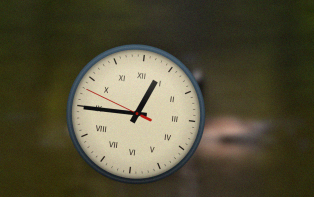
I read 12,44,48
